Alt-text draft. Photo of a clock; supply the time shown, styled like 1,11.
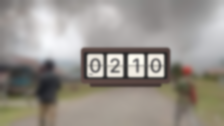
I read 2,10
